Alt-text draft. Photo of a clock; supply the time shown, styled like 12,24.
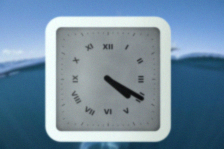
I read 4,20
